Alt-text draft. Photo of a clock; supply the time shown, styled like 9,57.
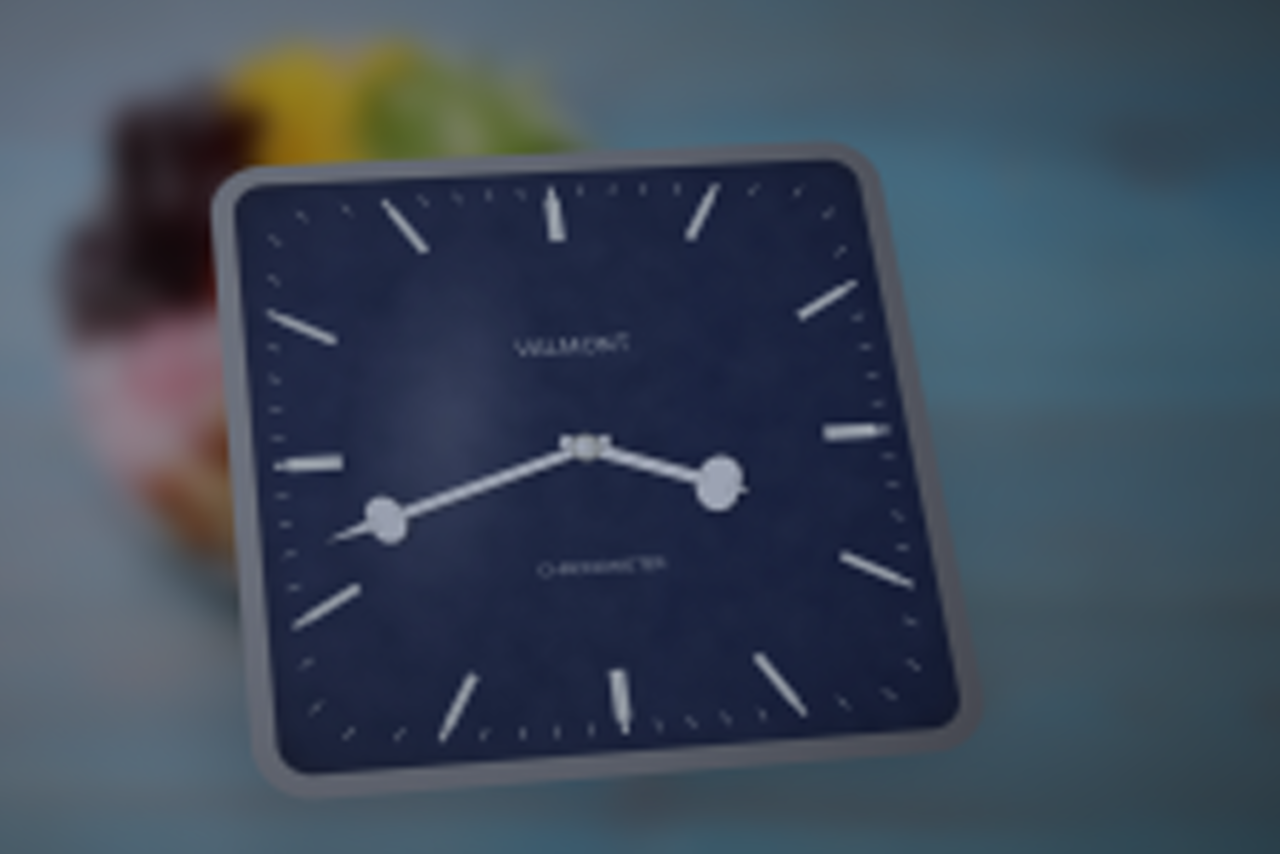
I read 3,42
